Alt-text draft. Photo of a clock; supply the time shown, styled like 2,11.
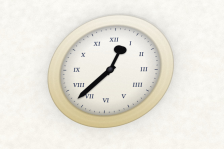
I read 12,37
